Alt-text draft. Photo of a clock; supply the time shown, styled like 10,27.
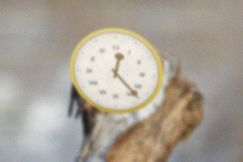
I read 12,23
